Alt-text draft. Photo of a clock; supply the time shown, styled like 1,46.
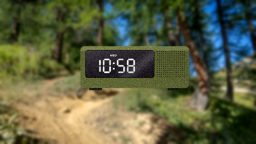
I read 10,58
